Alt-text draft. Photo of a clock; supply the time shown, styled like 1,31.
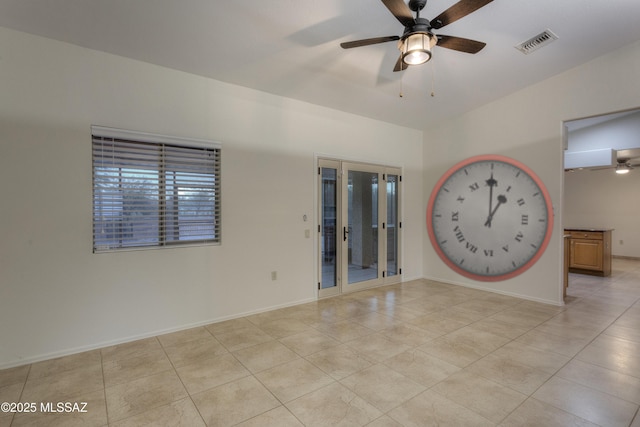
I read 1,00
